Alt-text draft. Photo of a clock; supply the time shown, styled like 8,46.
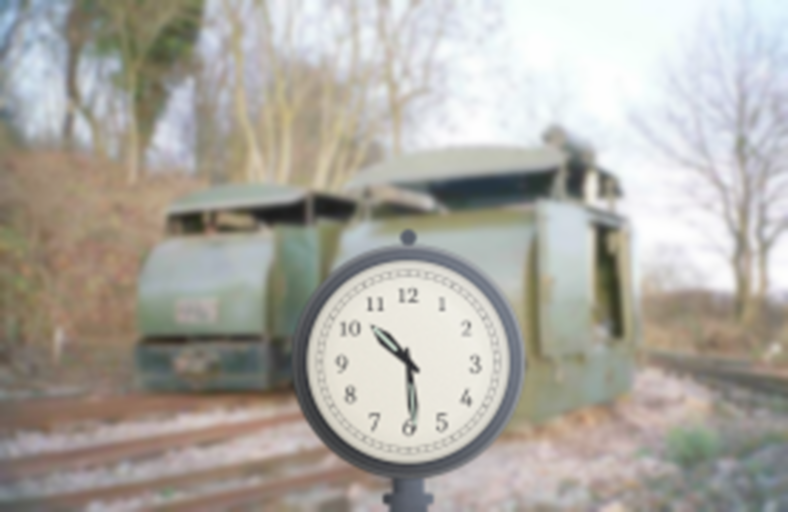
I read 10,29
